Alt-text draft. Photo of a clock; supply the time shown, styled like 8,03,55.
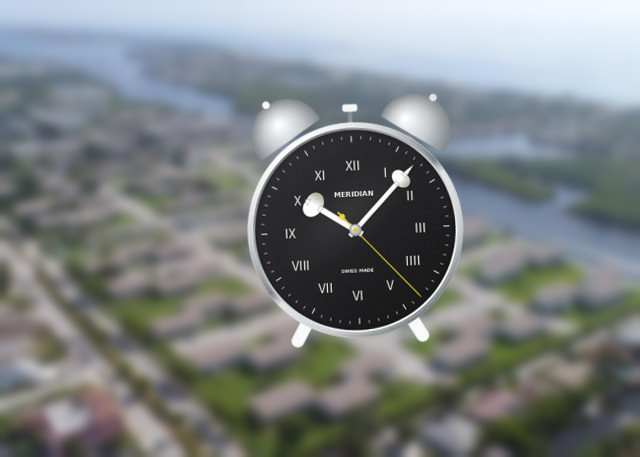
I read 10,07,23
